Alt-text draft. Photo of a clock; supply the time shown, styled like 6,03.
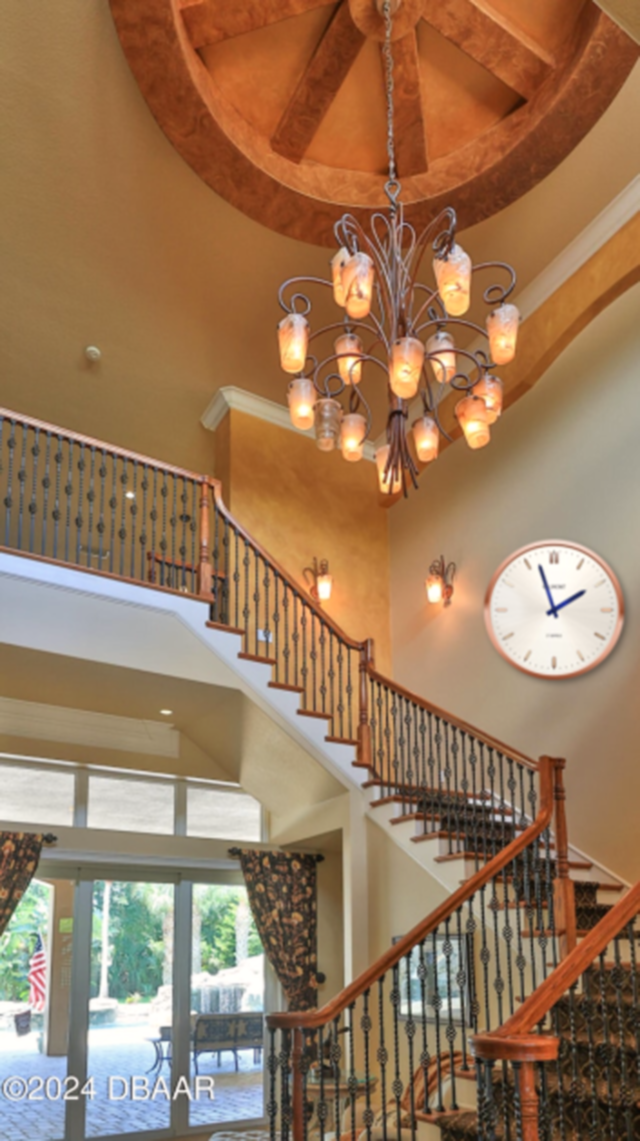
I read 1,57
